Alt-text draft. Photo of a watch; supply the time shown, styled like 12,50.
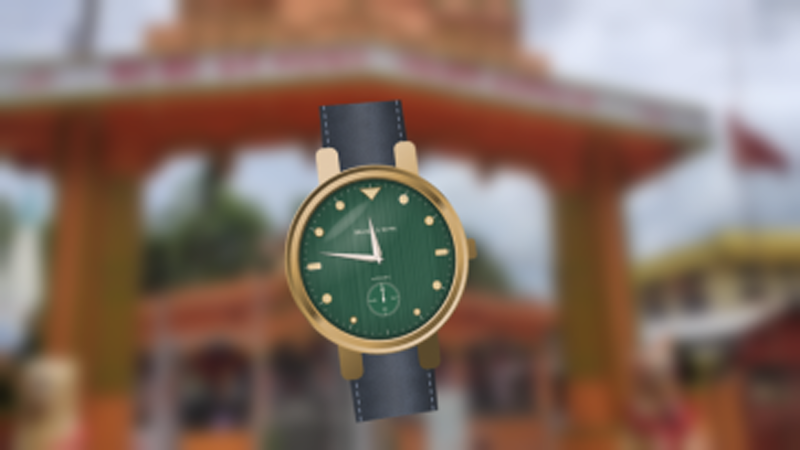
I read 11,47
